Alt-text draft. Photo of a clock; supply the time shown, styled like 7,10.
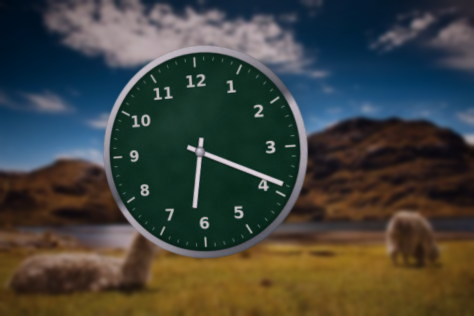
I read 6,19
